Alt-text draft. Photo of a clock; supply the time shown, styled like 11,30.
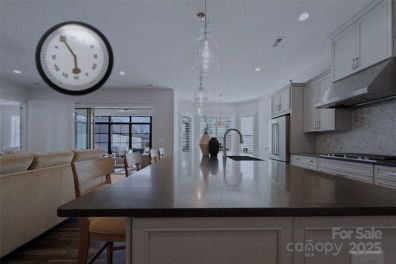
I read 5,55
